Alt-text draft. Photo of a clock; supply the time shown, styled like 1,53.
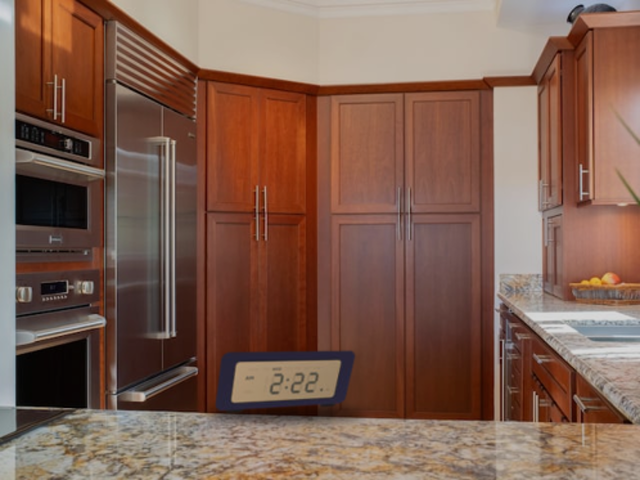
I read 2,22
